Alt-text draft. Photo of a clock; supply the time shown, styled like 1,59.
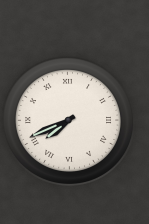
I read 7,41
